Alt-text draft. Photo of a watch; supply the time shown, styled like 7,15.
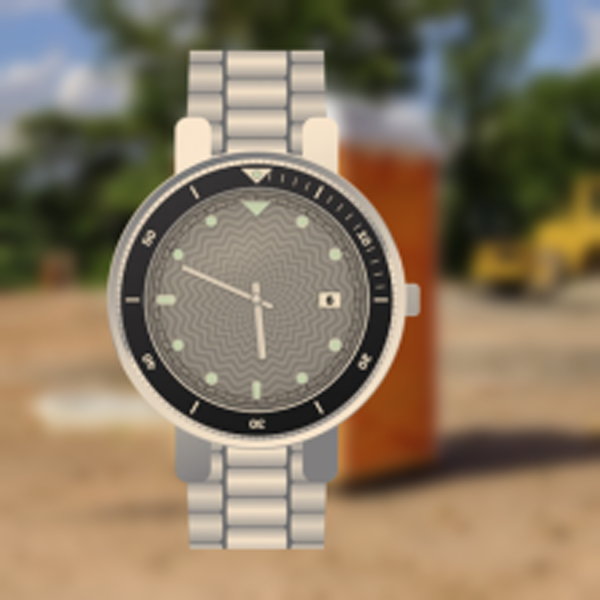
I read 5,49
